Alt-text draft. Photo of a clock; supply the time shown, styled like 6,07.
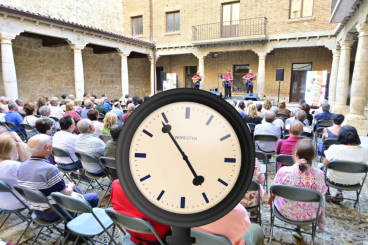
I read 4,54
